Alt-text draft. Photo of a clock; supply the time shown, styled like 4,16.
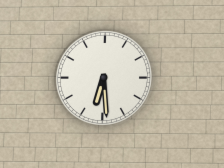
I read 6,29
